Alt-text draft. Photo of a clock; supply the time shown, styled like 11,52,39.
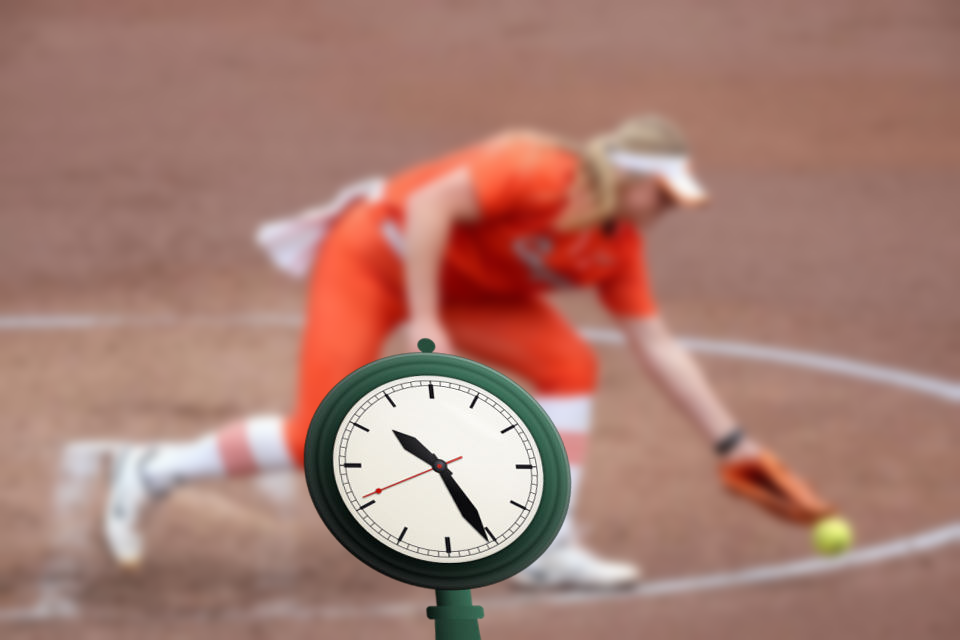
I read 10,25,41
